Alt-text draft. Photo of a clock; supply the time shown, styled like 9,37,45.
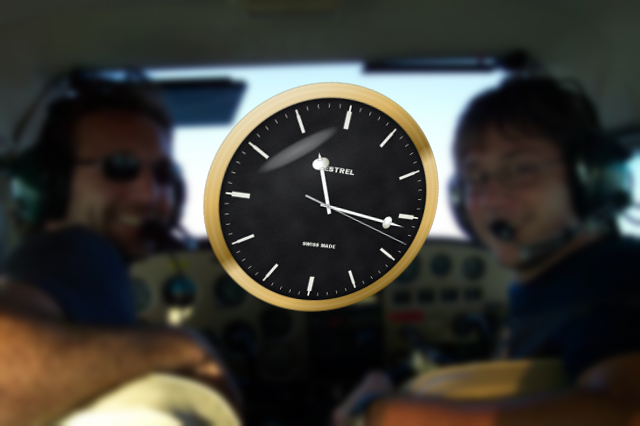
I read 11,16,18
